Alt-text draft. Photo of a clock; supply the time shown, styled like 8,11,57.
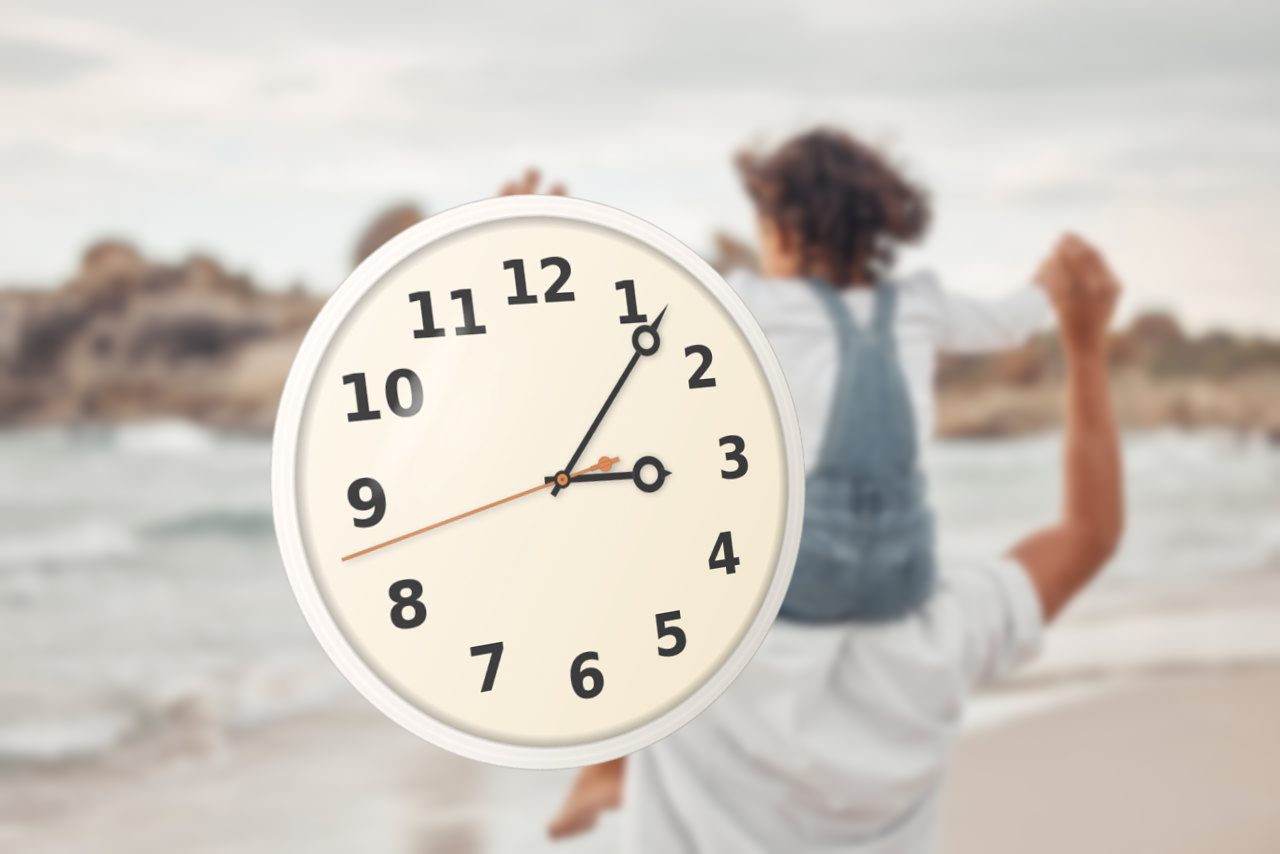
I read 3,06,43
